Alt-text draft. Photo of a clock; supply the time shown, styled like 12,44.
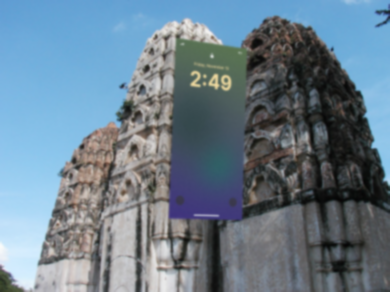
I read 2,49
